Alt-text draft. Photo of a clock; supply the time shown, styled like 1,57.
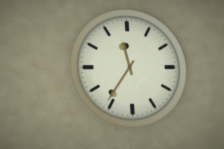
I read 11,36
